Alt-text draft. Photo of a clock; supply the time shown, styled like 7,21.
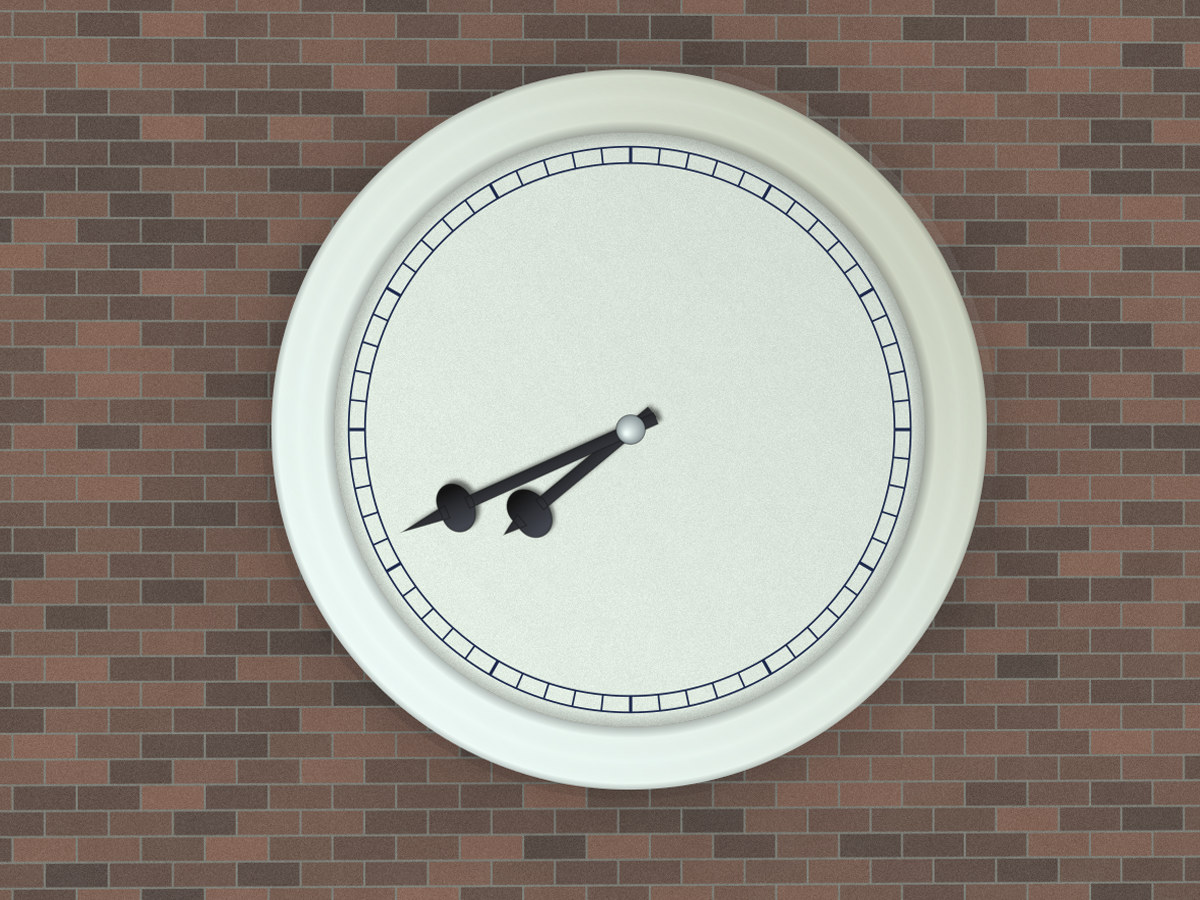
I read 7,41
